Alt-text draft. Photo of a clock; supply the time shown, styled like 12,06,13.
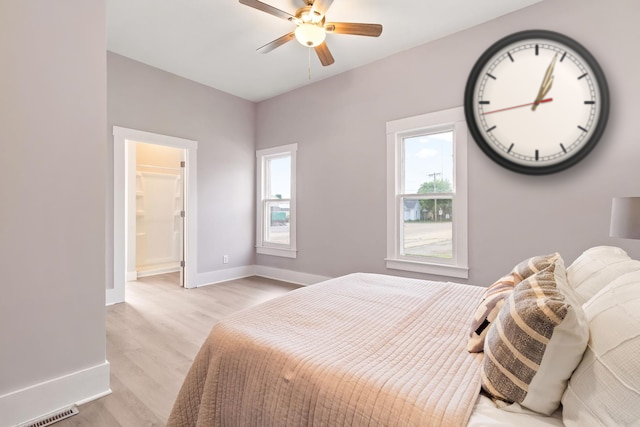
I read 1,03,43
